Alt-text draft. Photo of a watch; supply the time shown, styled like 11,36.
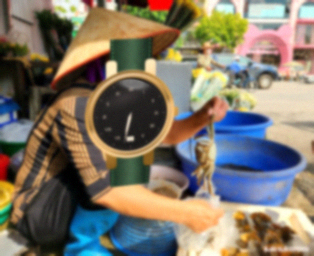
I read 6,32
